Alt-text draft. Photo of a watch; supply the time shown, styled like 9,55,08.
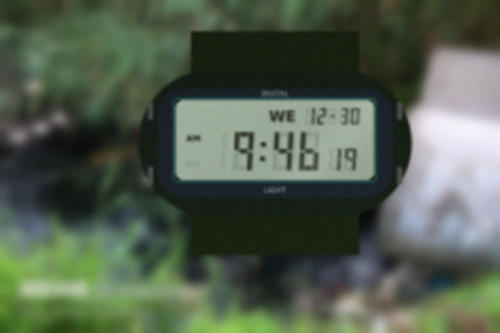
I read 9,46,19
